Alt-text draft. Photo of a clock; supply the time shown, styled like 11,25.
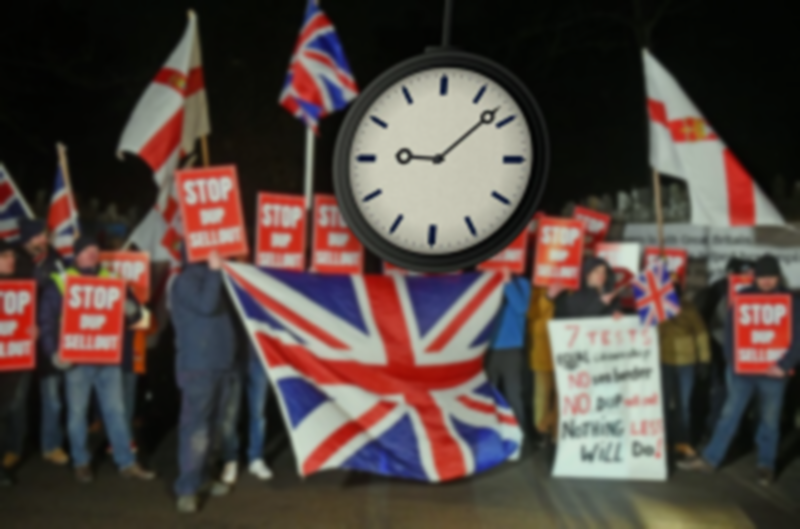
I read 9,08
